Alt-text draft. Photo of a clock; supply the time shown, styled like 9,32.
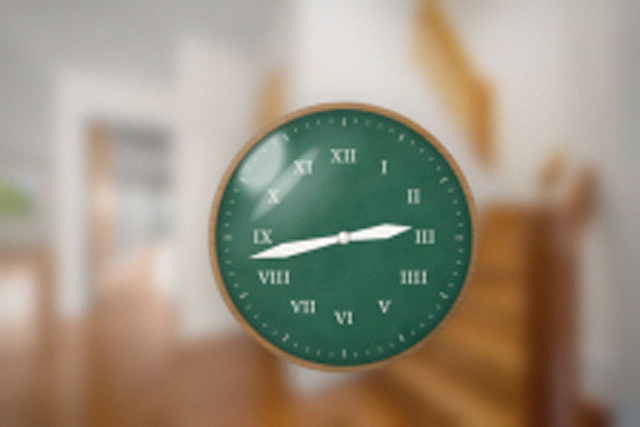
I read 2,43
